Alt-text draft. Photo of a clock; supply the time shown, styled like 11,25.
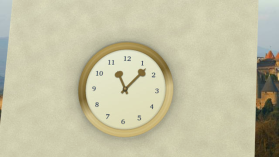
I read 11,07
